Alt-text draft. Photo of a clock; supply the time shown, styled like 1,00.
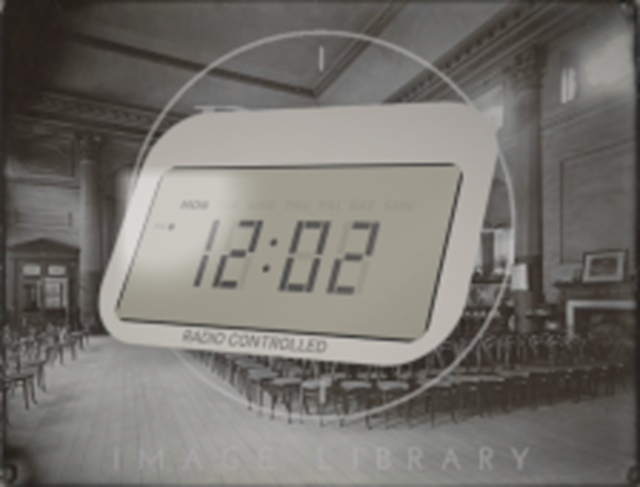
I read 12,02
